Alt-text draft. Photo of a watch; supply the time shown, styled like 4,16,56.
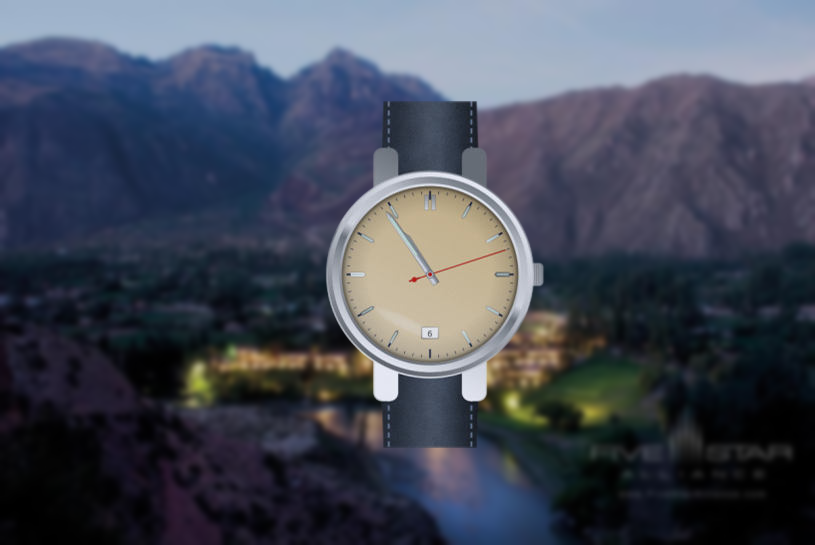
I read 10,54,12
